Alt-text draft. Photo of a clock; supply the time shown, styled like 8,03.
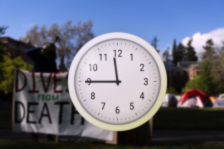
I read 11,45
